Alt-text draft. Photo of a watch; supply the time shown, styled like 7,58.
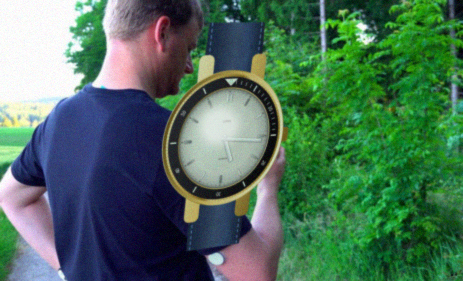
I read 5,16
